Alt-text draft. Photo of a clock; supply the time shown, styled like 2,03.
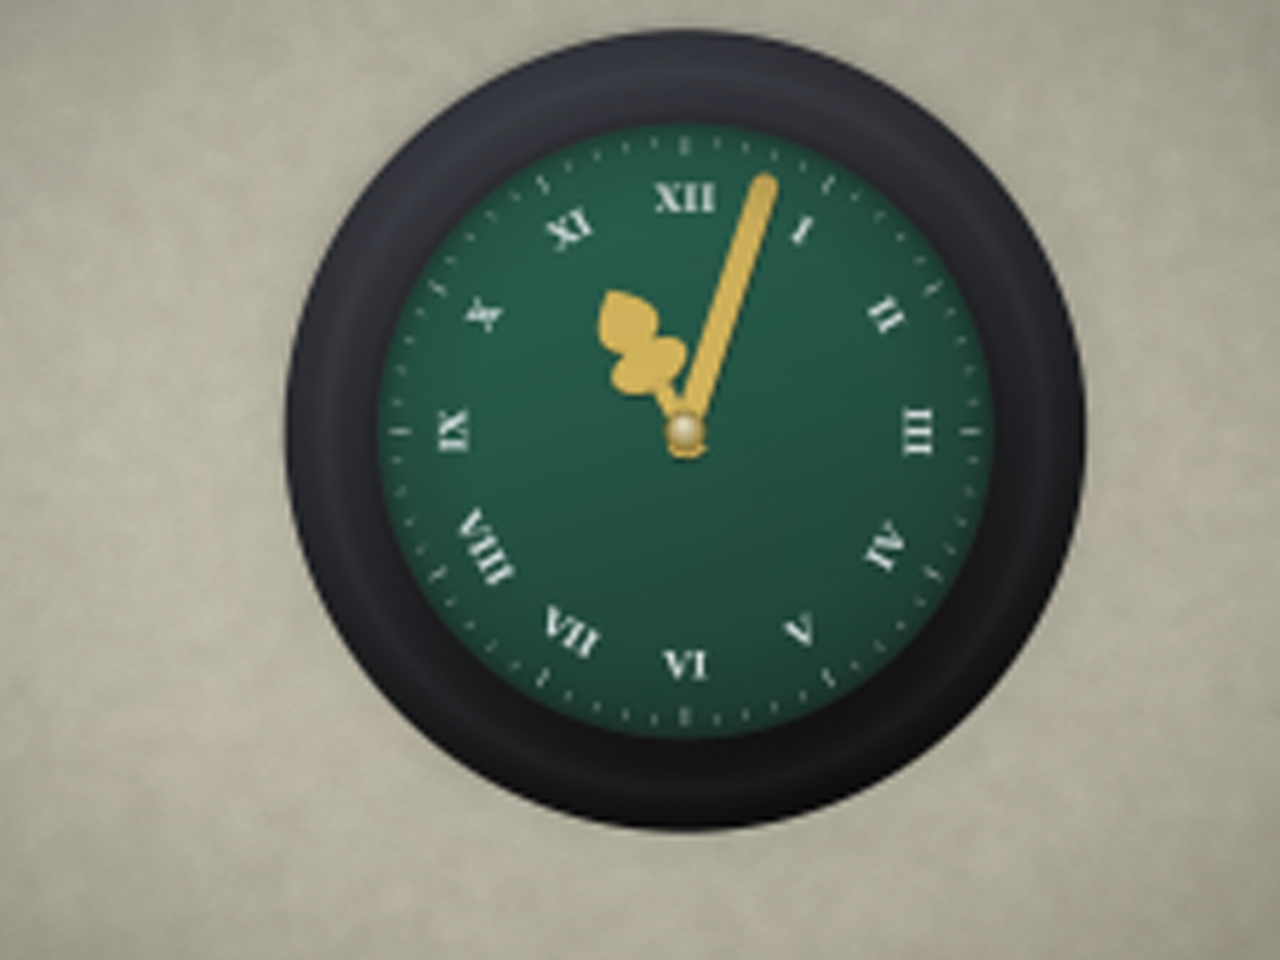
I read 11,03
